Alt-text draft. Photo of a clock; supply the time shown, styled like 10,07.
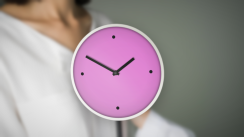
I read 1,50
